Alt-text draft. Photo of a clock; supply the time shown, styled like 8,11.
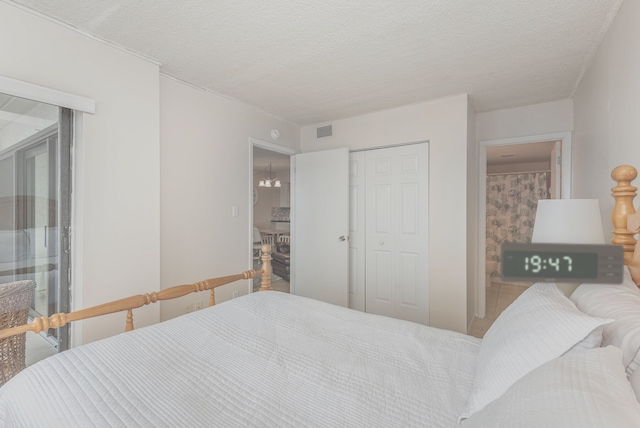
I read 19,47
